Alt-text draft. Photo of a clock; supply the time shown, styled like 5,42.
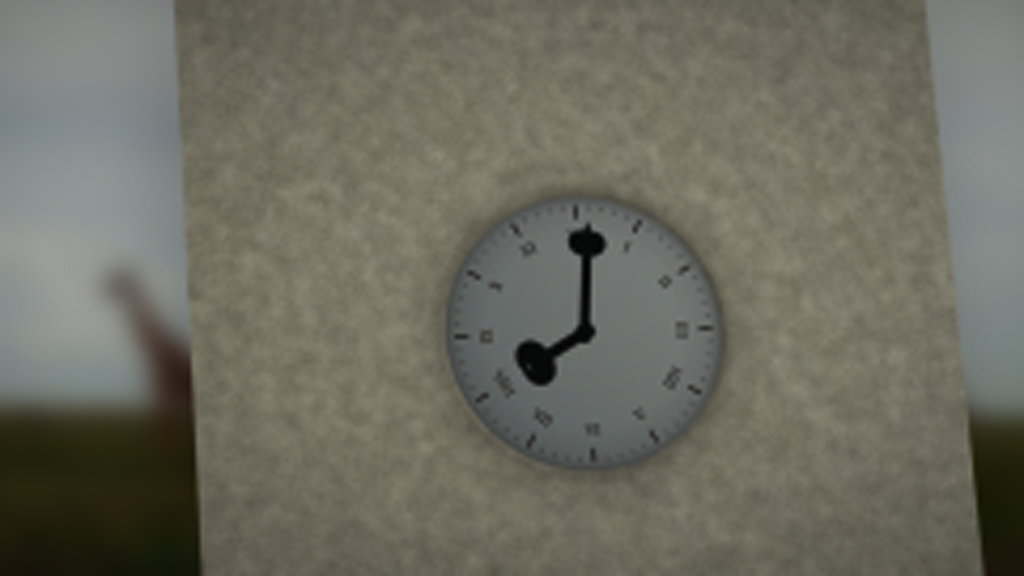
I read 8,01
